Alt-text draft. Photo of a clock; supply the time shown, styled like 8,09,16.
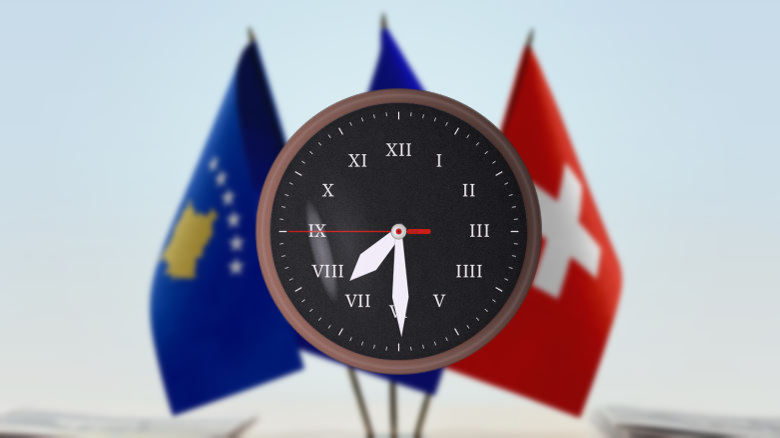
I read 7,29,45
